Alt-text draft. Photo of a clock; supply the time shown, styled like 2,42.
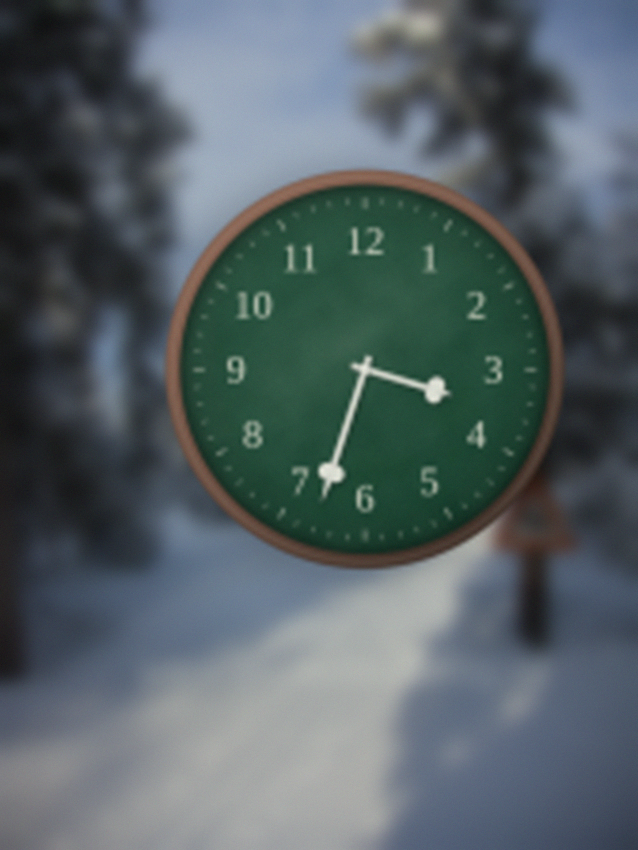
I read 3,33
